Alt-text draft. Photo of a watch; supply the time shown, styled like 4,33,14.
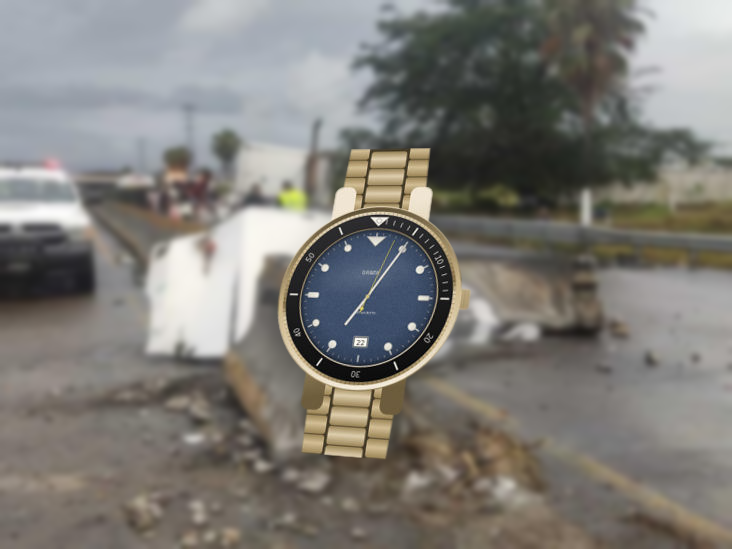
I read 7,05,03
